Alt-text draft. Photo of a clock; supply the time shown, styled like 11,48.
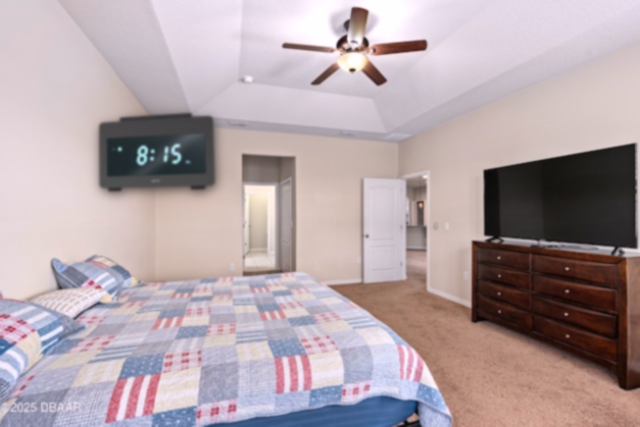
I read 8,15
